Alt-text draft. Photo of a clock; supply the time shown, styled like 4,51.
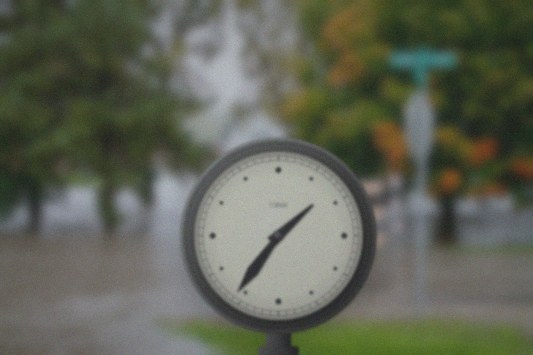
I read 1,36
